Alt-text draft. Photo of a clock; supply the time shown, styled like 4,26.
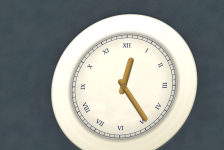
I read 12,24
